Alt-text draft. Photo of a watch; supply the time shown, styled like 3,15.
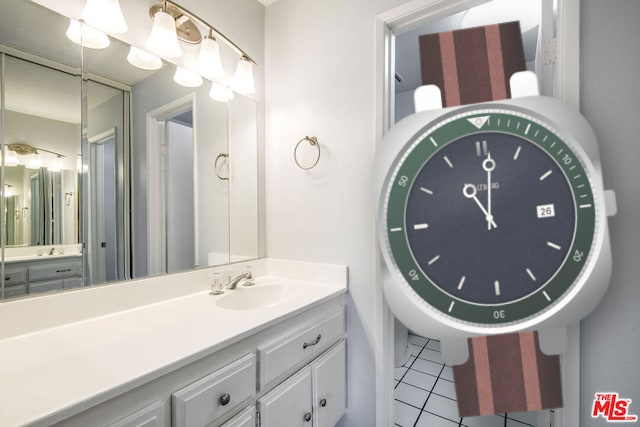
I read 11,01
